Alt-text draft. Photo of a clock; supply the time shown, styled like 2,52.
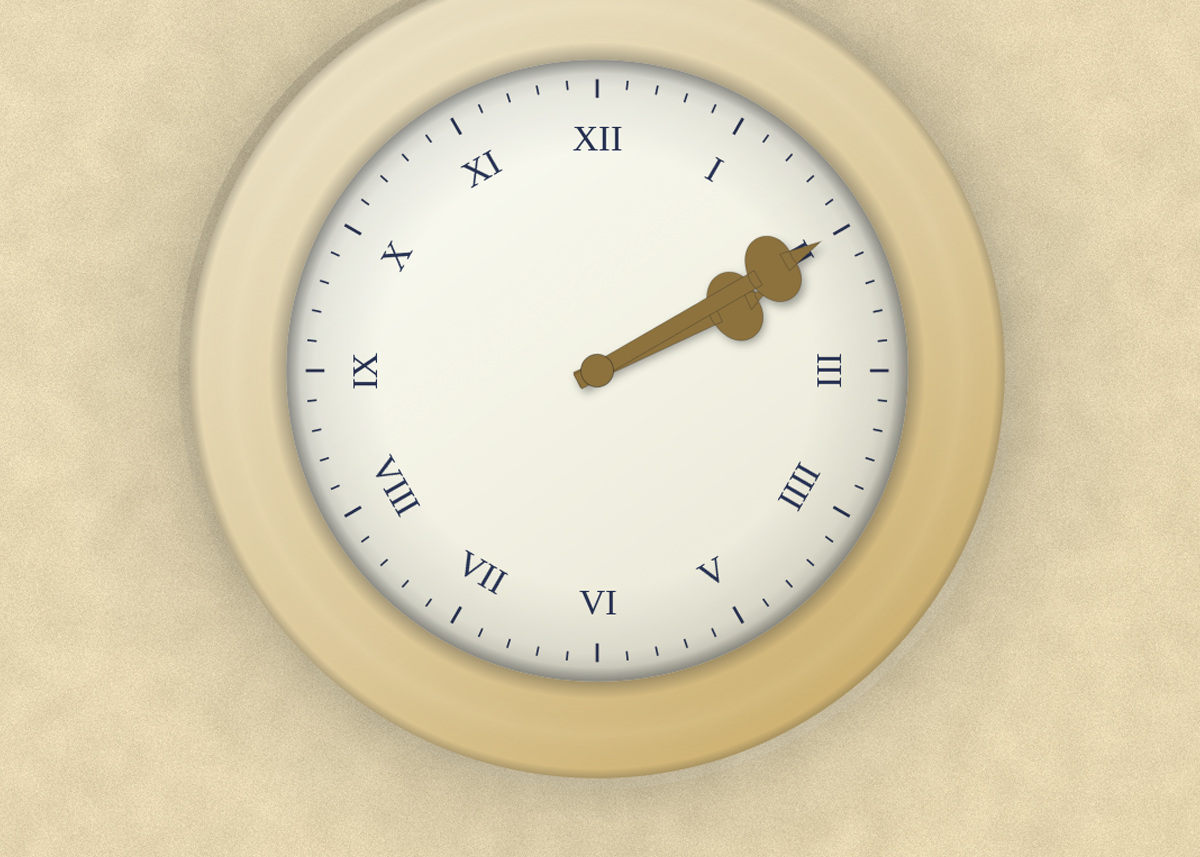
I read 2,10
